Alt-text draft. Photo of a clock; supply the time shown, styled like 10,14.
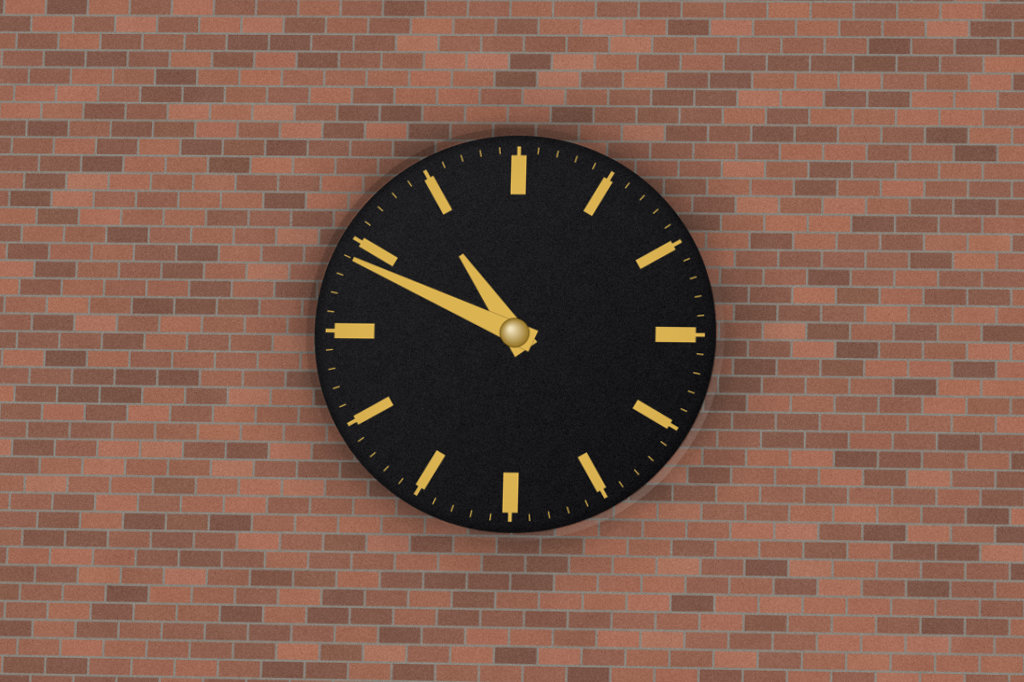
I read 10,49
